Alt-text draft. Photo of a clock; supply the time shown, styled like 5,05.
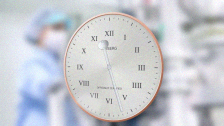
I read 11,27
